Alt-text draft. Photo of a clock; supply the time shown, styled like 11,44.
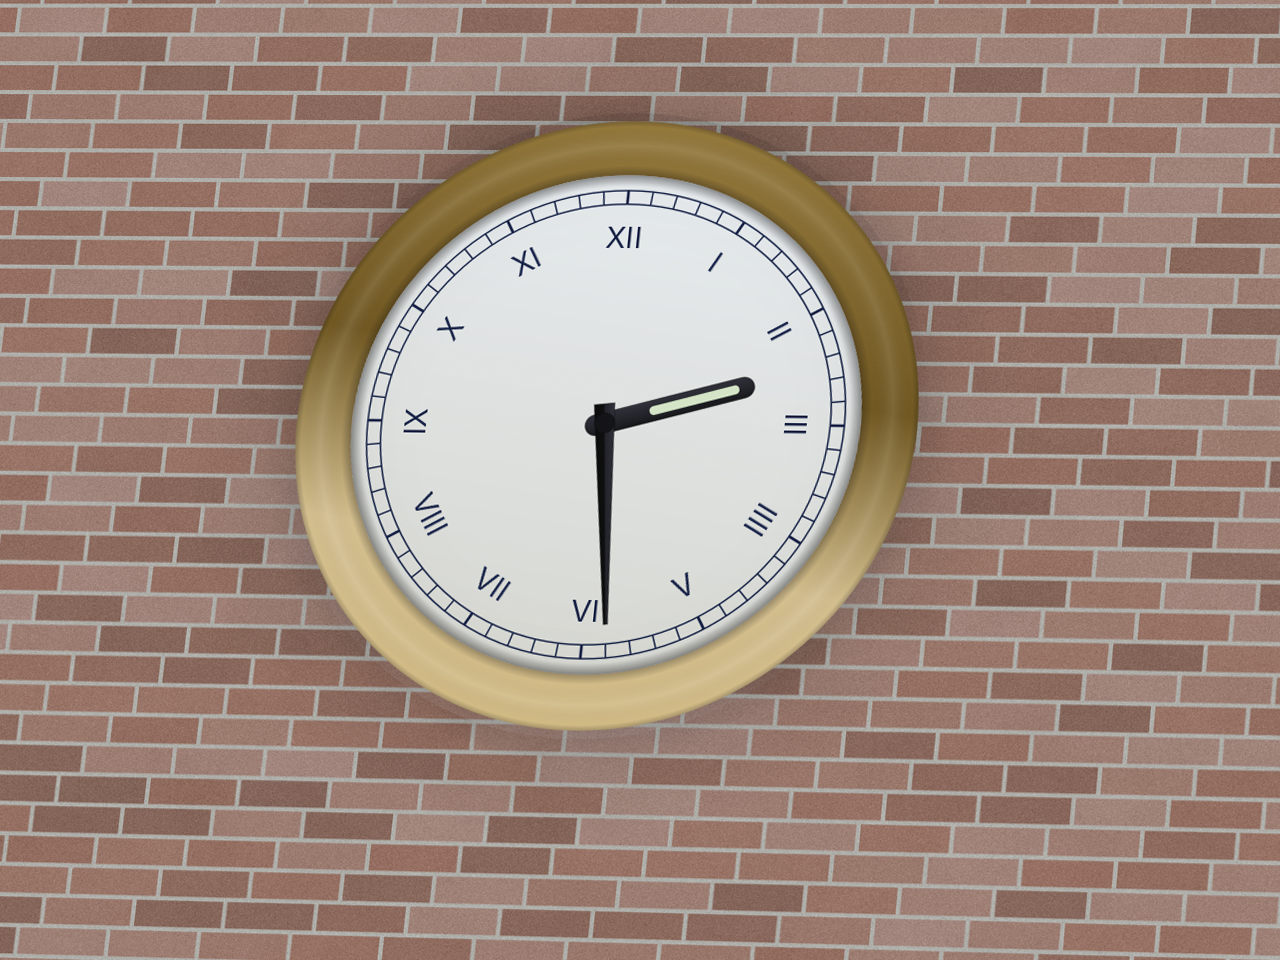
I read 2,29
